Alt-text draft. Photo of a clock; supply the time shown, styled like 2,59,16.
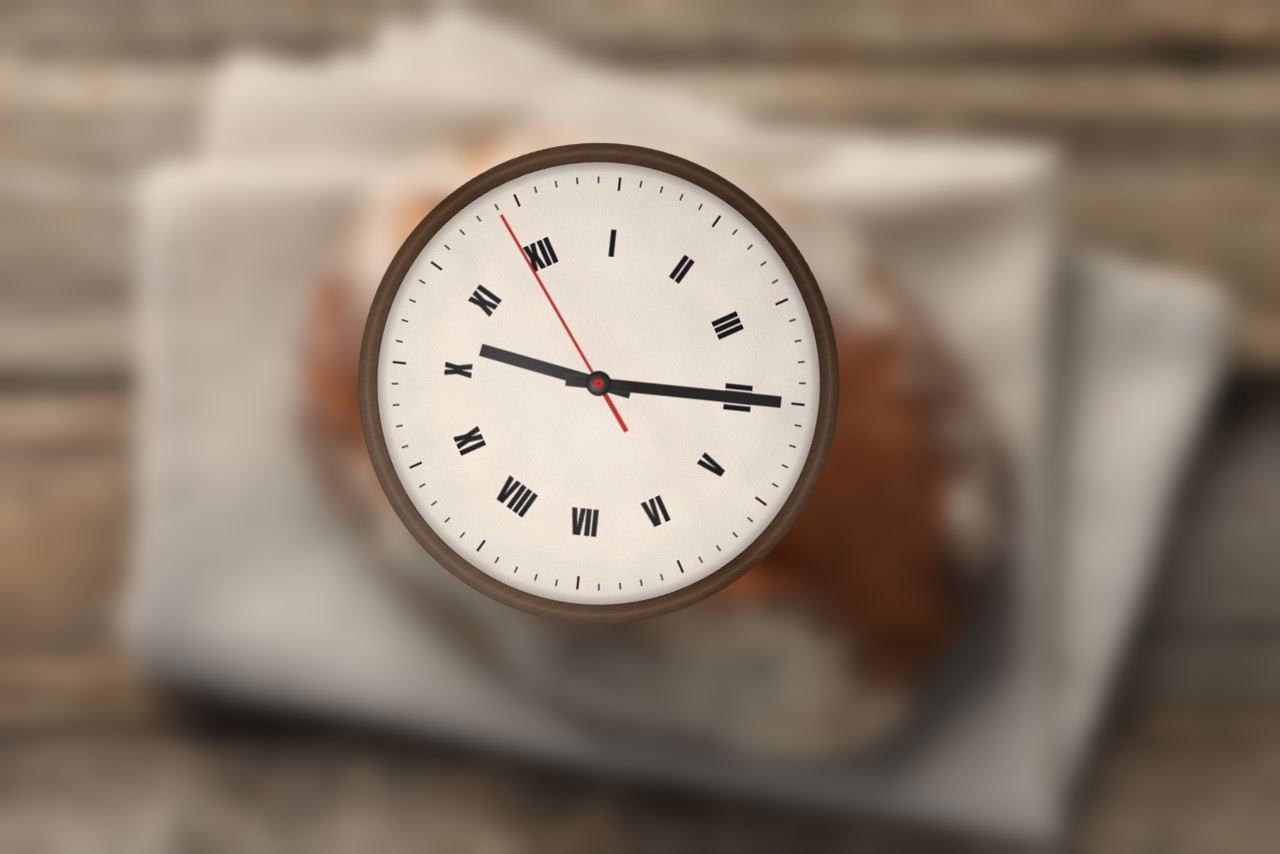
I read 10,19,59
